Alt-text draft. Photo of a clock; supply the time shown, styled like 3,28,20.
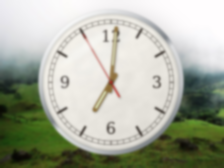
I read 7,00,55
